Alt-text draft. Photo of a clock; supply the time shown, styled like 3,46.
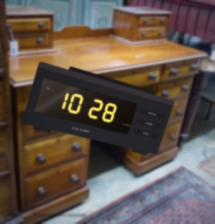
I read 10,28
